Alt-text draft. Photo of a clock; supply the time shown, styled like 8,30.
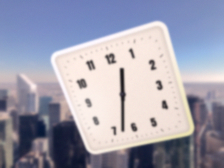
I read 12,33
